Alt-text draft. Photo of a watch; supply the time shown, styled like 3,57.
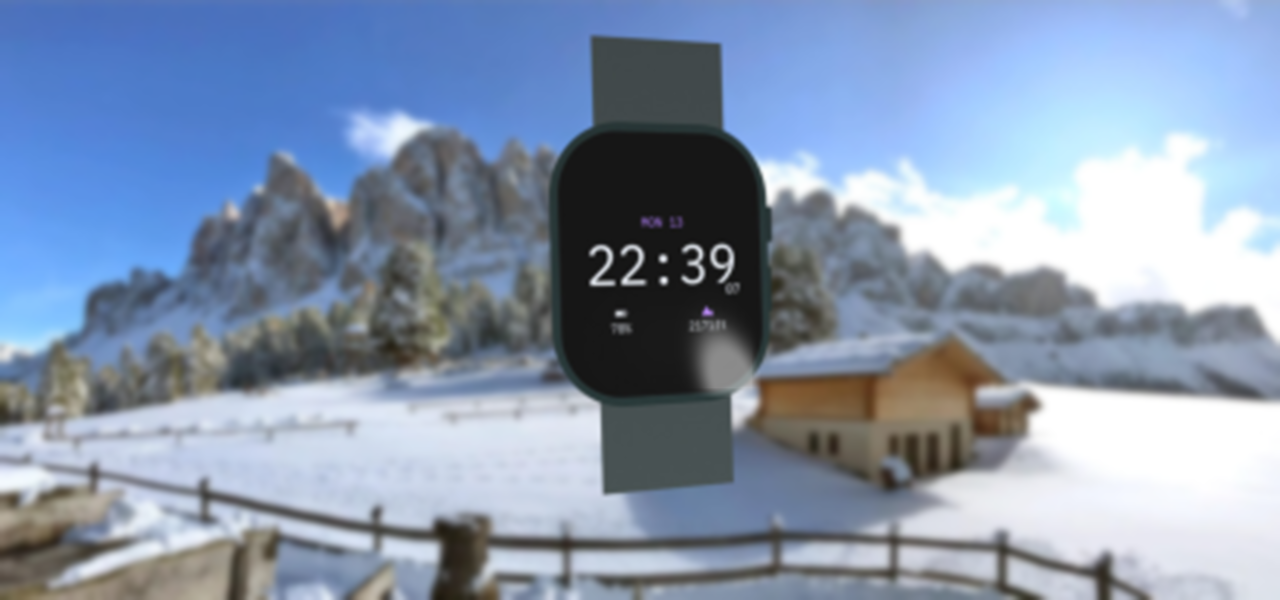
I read 22,39
